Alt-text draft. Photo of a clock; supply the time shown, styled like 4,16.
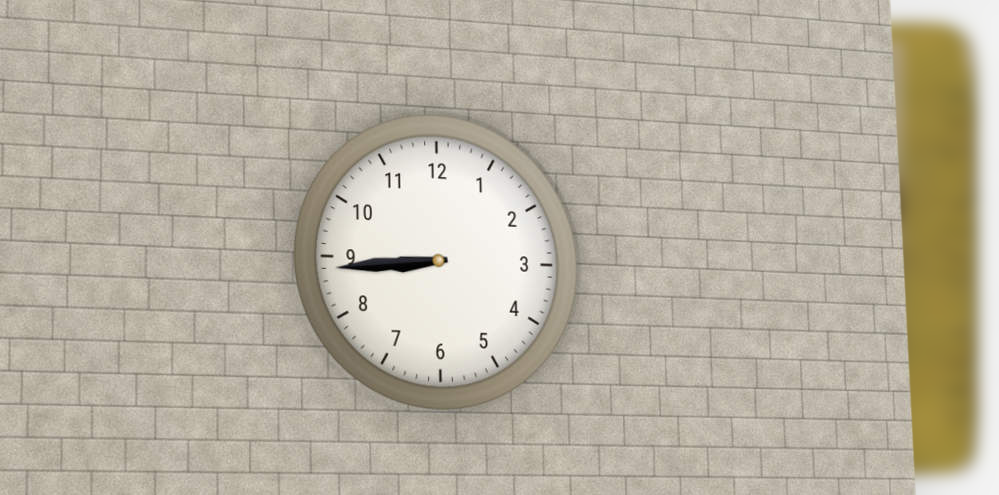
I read 8,44
